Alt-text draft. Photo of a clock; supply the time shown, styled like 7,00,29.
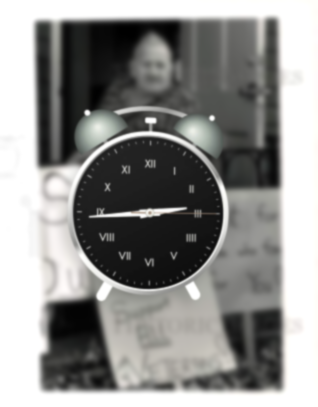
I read 2,44,15
